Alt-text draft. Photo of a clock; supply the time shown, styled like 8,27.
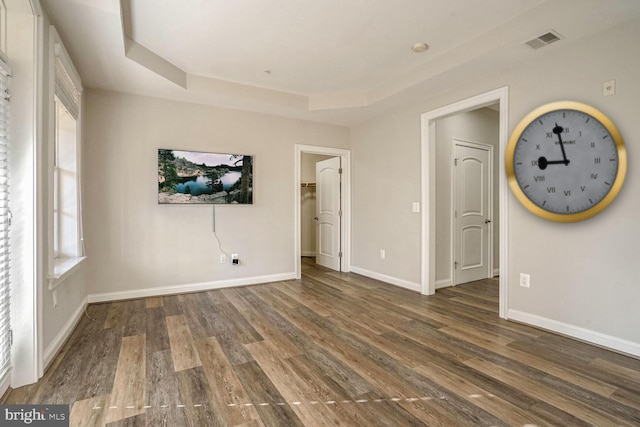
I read 8,58
